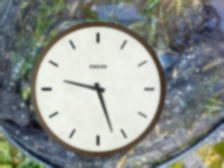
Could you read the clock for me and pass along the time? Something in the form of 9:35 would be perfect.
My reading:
9:27
